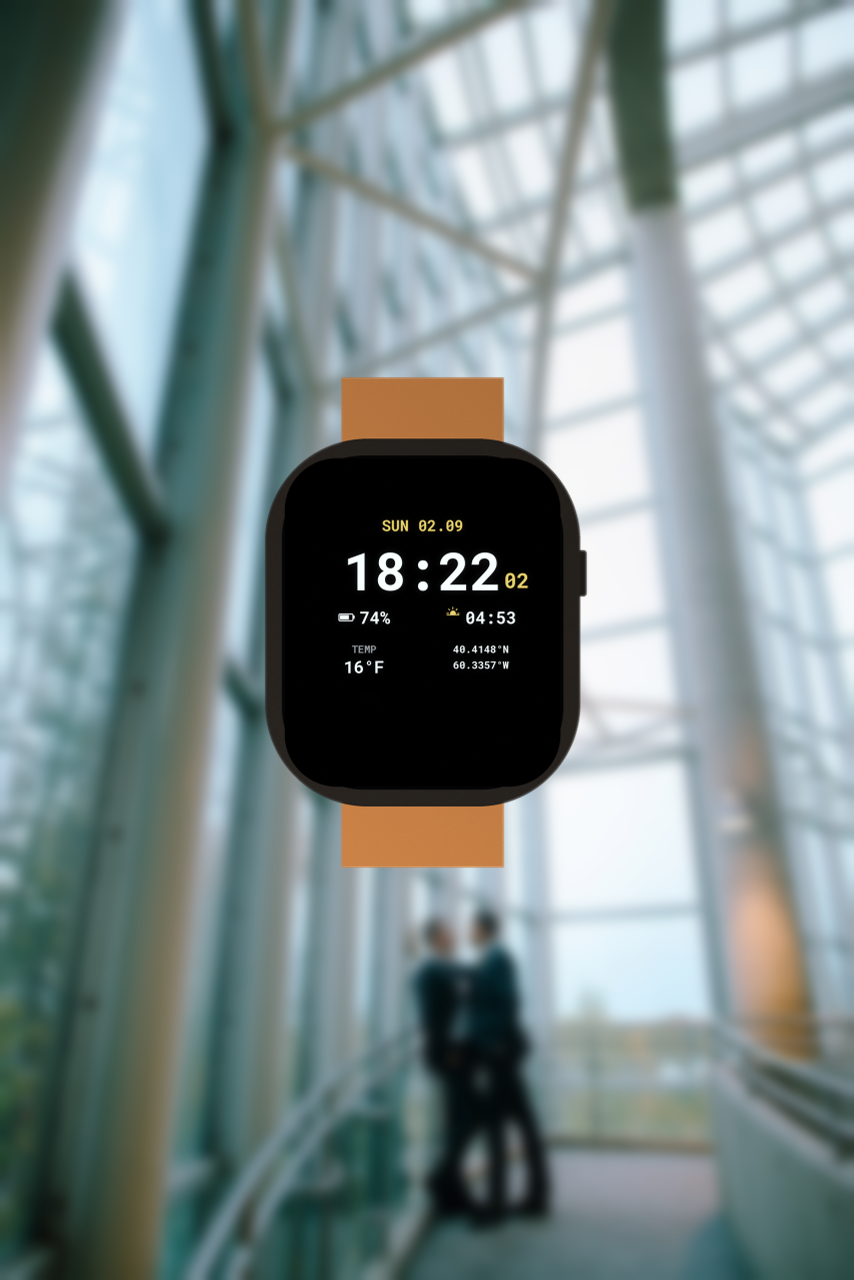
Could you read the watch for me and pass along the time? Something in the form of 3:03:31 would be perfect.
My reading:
18:22:02
